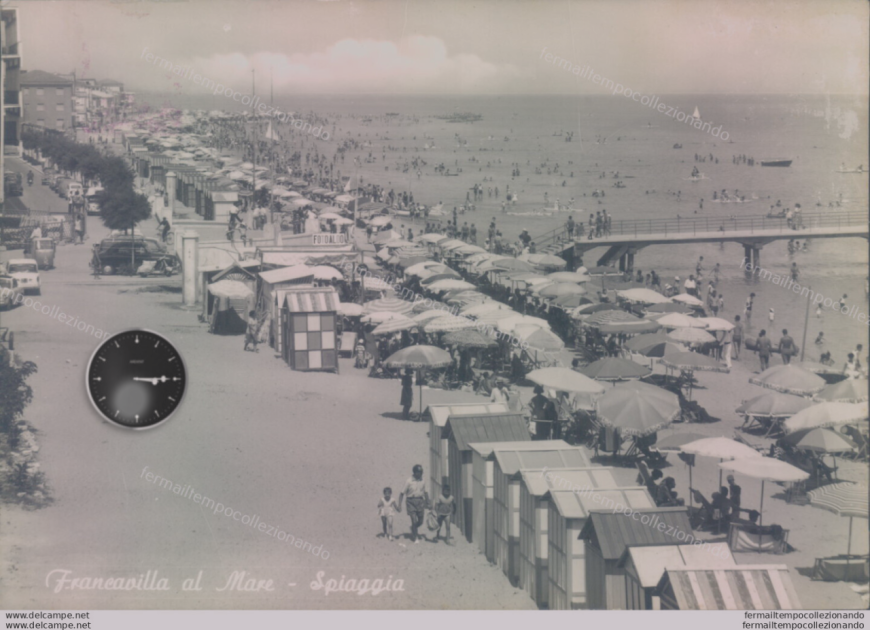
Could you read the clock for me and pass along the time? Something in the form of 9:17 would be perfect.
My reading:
3:15
